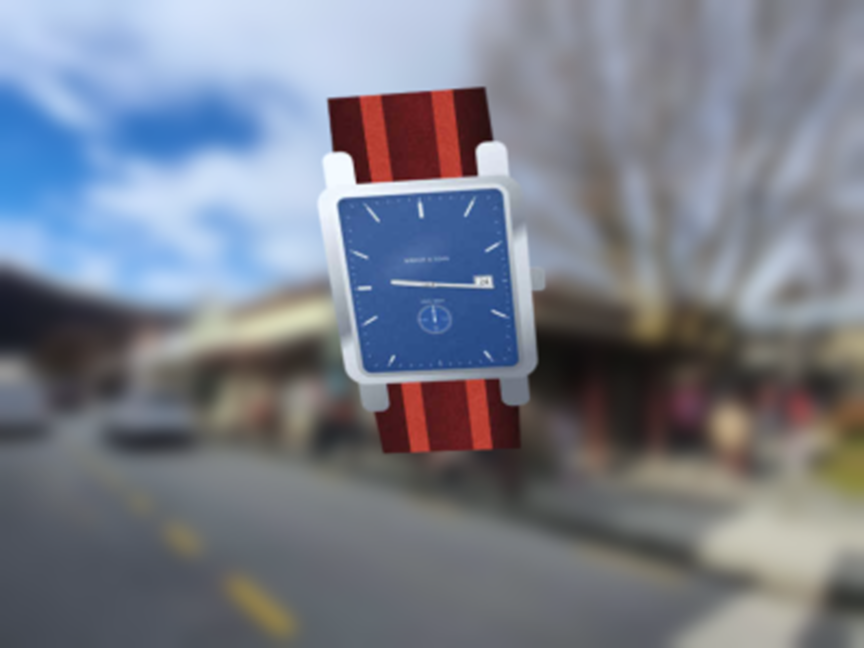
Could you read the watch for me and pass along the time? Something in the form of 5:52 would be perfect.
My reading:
9:16
